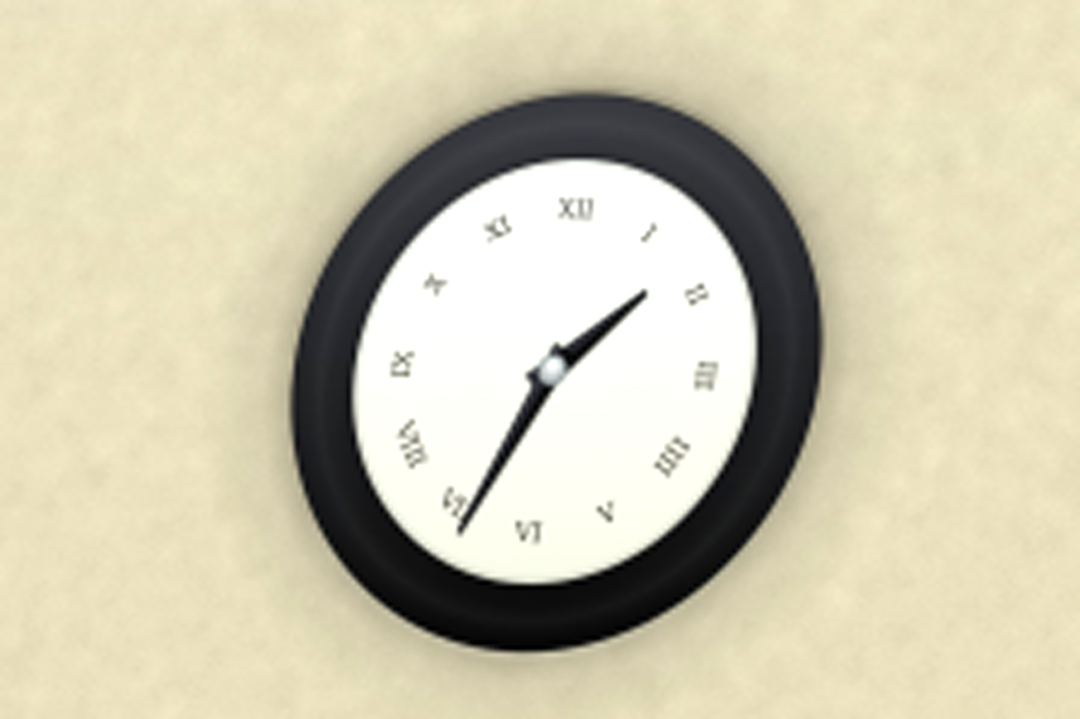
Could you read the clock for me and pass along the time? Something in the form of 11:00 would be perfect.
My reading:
1:34
